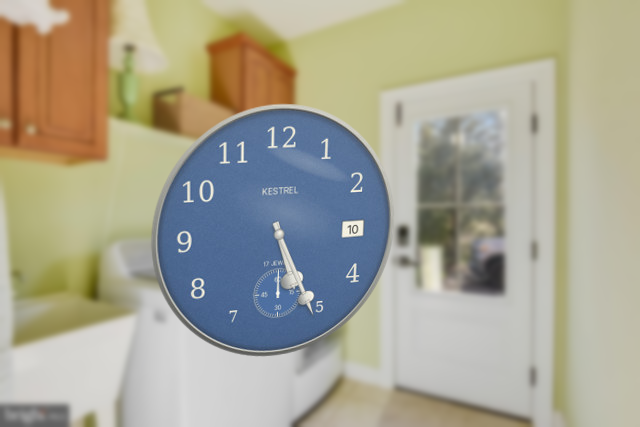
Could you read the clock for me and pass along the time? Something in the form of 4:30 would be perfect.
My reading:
5:26
